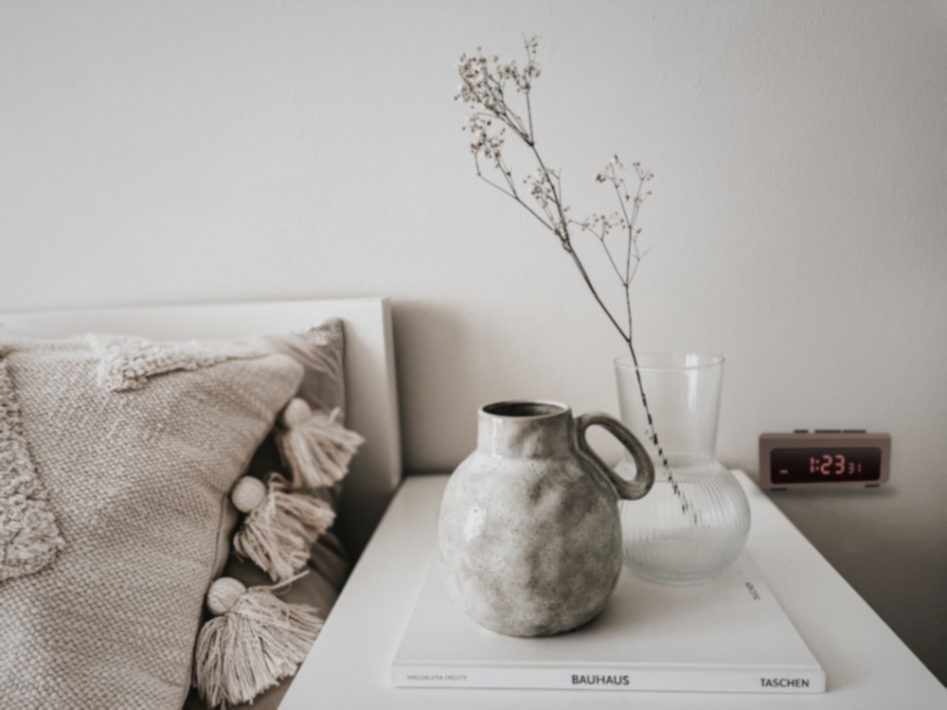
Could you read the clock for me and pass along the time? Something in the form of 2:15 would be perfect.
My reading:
1:23
